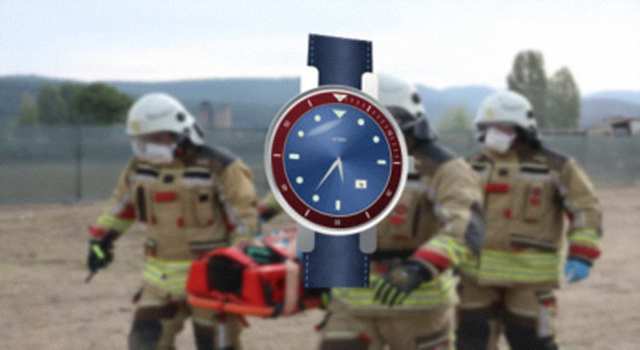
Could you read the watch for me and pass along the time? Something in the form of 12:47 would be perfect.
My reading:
5:36
